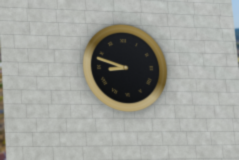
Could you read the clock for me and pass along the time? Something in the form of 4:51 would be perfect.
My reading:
8:48
